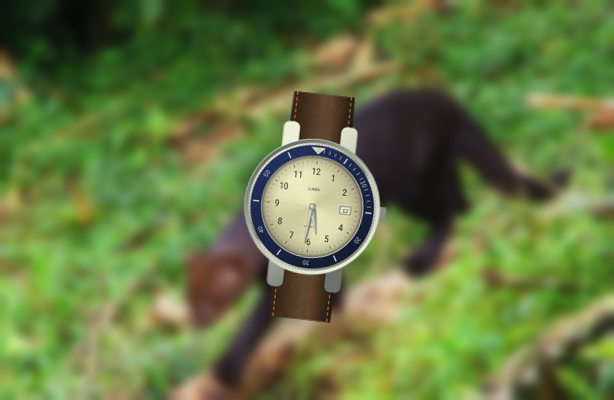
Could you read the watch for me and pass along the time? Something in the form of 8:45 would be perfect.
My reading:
5:31
